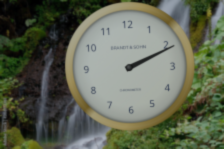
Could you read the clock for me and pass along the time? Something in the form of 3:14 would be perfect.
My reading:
2:11
